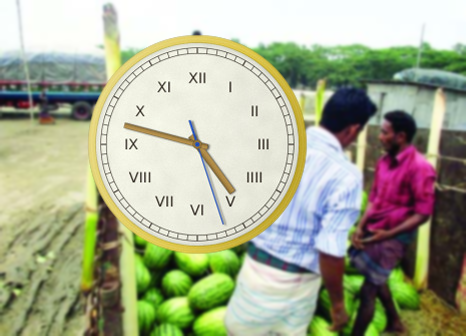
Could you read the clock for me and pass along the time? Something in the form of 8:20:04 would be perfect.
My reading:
4:47:27
